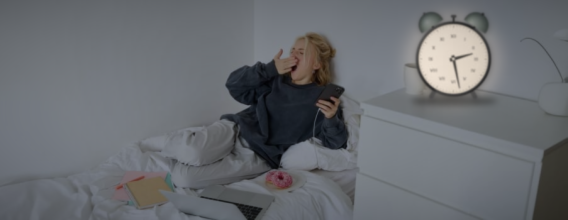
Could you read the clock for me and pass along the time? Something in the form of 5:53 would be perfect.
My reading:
2:28
